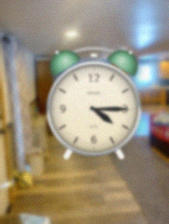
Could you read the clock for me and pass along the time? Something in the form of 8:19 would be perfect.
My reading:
4:15
